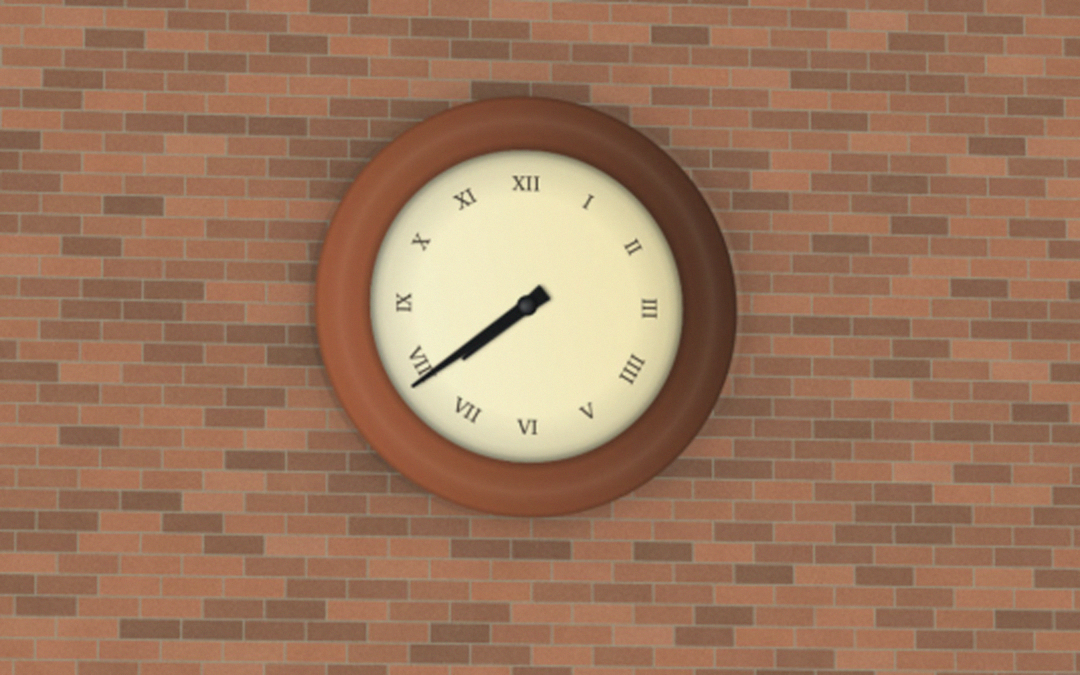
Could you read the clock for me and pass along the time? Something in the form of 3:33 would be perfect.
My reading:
7:39
